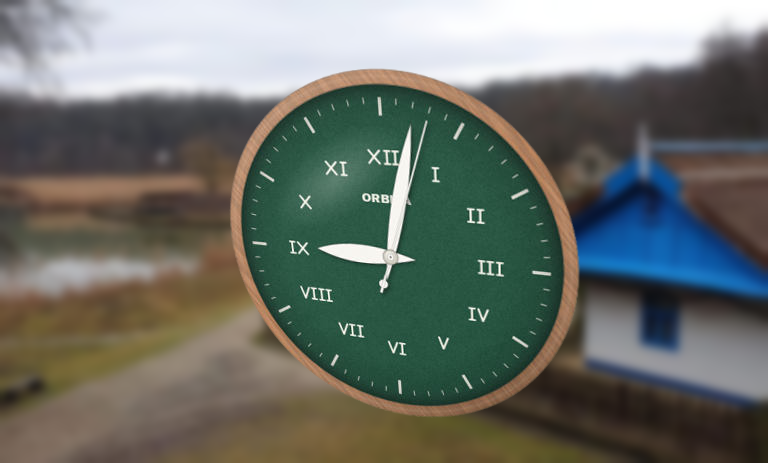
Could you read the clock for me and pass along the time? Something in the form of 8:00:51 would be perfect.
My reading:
9:02:03
